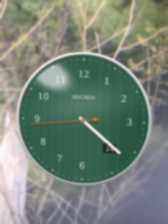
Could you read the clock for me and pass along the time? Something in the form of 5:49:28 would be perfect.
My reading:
4:21:44
